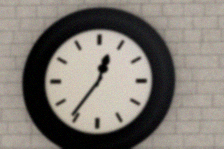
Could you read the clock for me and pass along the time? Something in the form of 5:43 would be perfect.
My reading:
12:36
